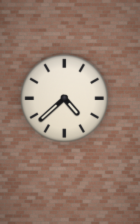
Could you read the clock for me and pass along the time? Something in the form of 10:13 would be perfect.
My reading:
4:38
